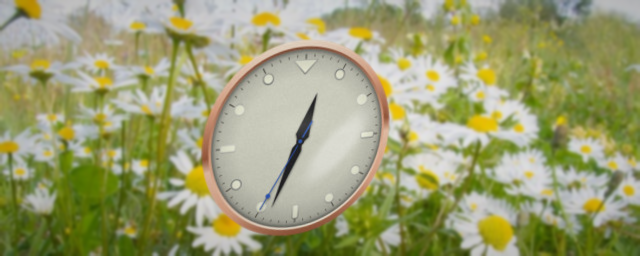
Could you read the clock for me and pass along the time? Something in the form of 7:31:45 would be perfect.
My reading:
12:33:35
